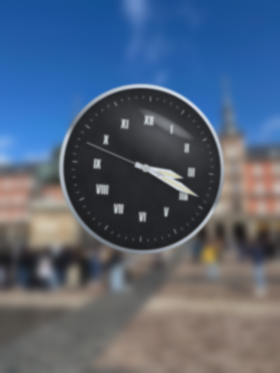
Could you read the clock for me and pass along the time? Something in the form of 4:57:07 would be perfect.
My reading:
3:18:48
